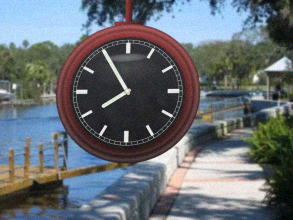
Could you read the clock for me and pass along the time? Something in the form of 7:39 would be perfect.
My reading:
7:55
